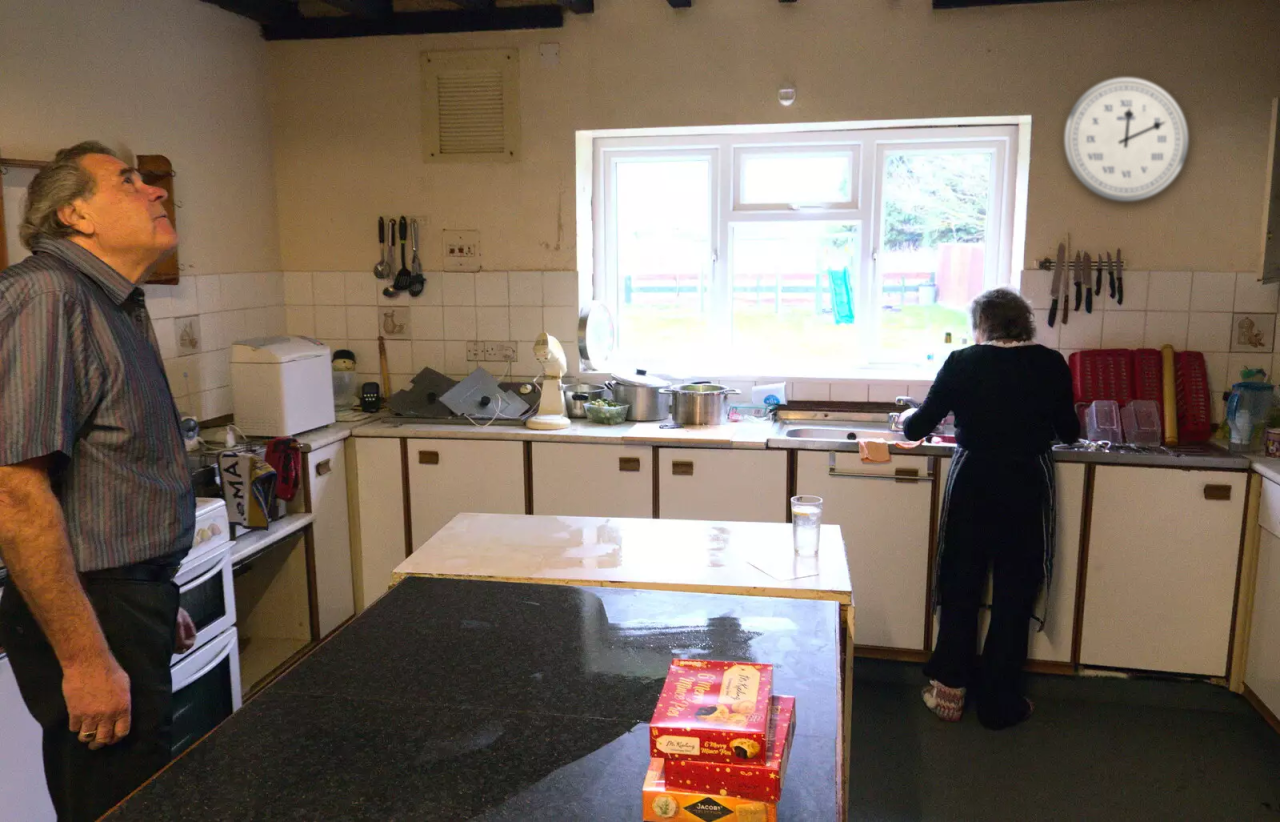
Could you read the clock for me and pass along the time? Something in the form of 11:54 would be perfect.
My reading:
12:11
